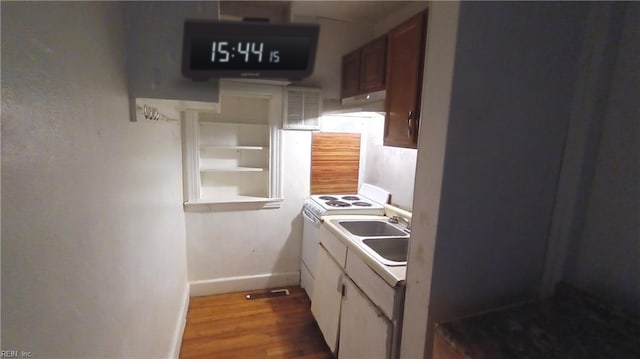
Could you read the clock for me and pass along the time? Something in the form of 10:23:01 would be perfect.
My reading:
15:44:15
